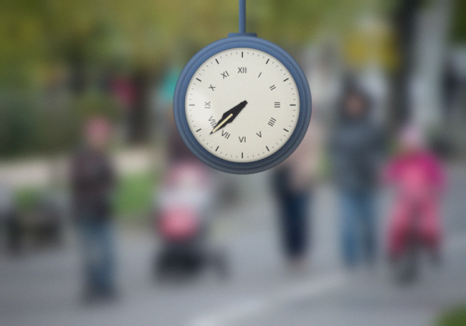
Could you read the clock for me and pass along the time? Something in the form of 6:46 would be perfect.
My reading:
7:38
